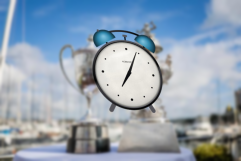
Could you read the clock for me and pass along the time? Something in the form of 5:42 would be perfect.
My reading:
7:04
